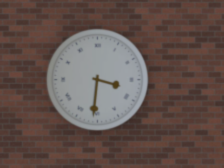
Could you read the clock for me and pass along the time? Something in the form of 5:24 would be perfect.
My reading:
3:31
